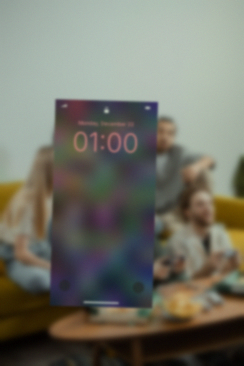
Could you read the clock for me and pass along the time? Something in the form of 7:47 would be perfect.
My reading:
1:00
